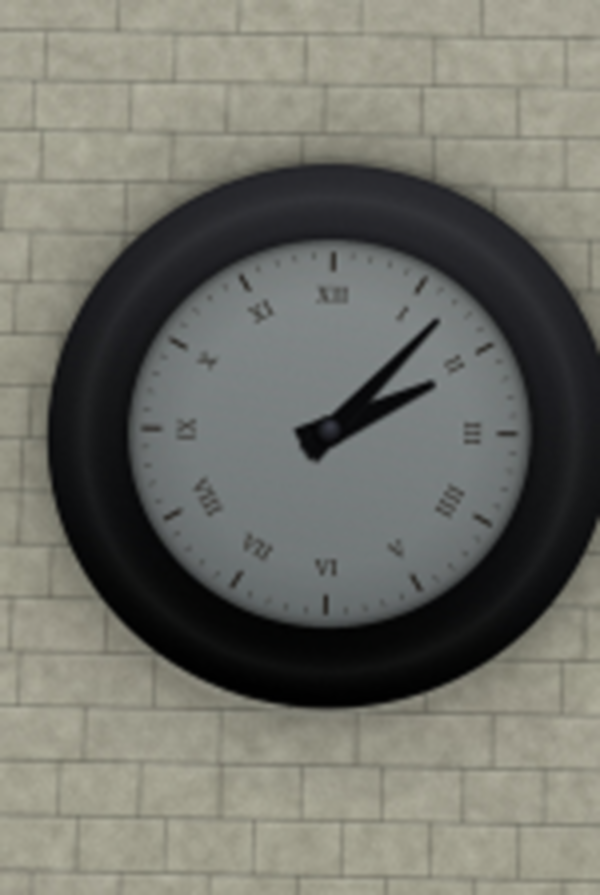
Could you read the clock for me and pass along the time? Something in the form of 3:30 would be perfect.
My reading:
2:07
